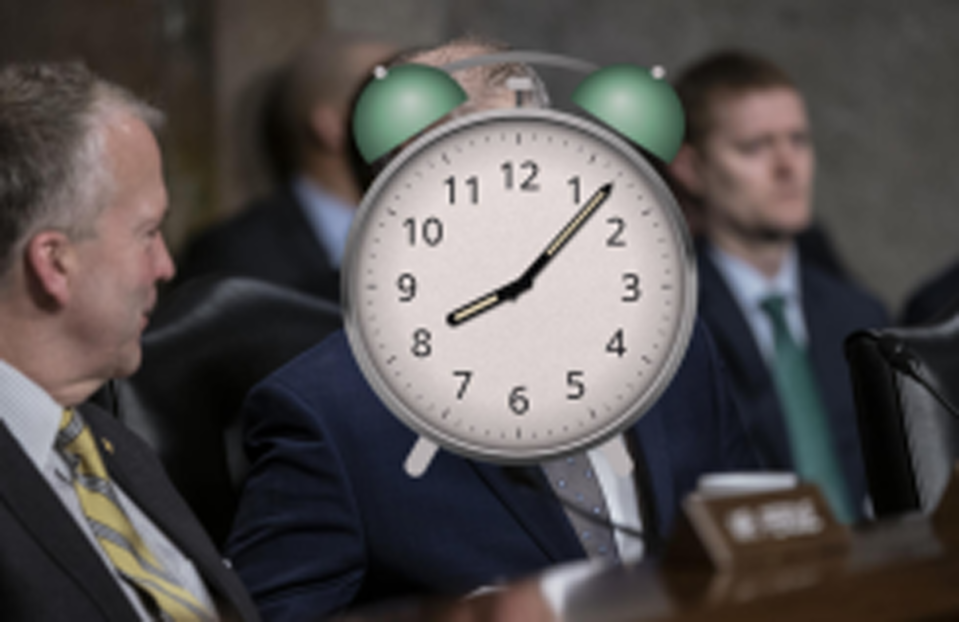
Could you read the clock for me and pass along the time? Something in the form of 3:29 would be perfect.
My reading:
8:07
